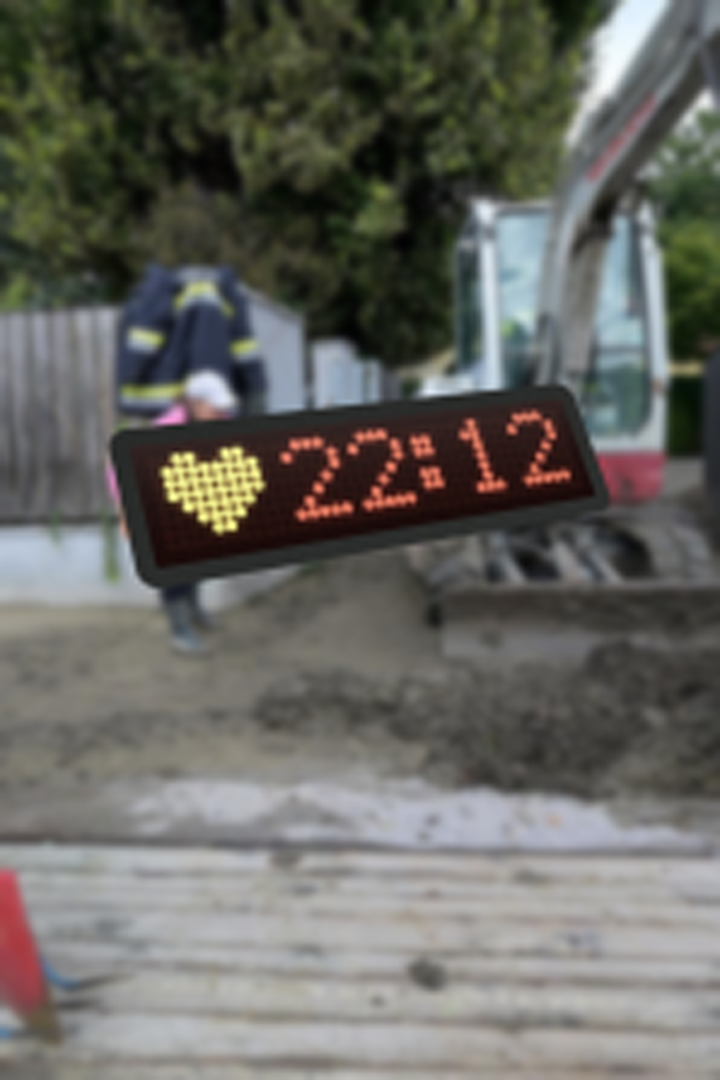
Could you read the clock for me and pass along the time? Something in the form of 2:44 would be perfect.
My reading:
22:12
